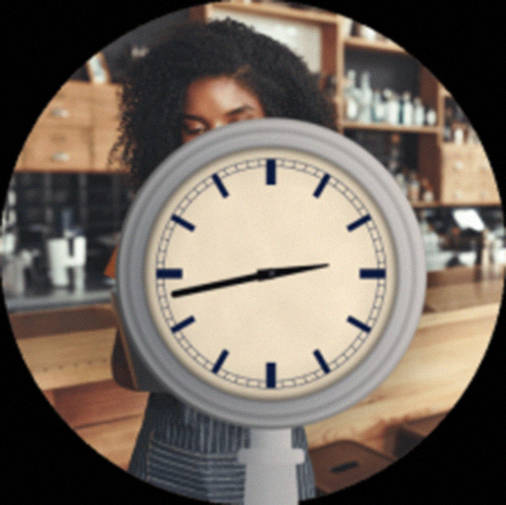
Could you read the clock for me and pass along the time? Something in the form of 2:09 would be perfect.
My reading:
2:43
